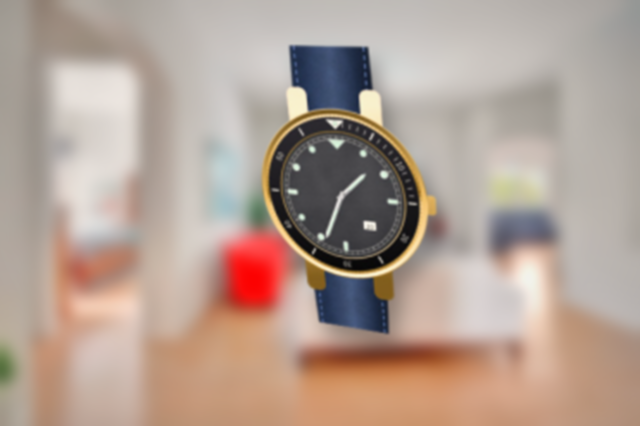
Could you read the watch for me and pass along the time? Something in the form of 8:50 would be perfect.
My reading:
1:34
